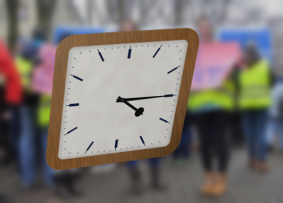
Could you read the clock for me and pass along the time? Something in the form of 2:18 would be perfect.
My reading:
4:15
